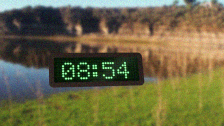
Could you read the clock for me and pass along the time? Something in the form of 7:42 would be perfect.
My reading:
8:54
